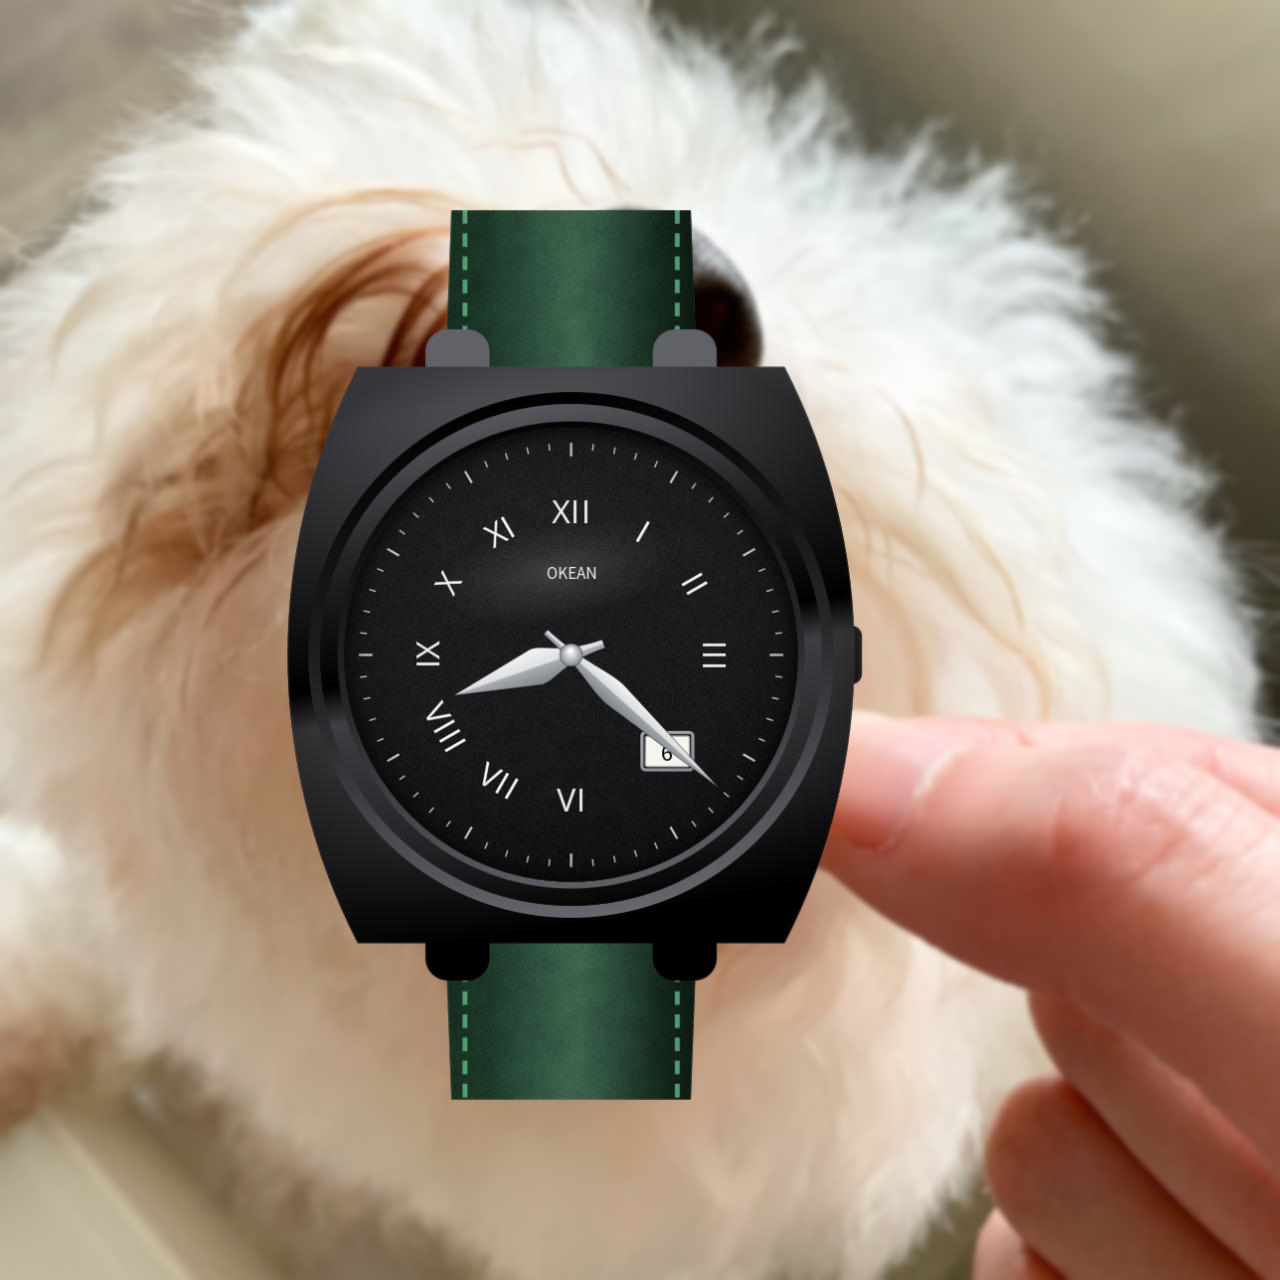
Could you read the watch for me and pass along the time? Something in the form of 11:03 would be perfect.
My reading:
8:22
